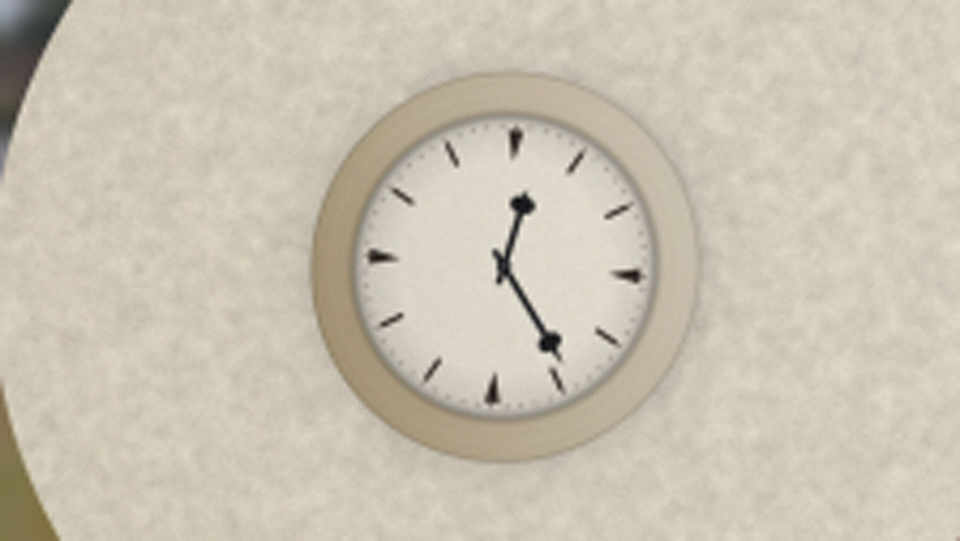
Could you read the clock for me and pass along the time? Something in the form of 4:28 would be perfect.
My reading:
12:24
